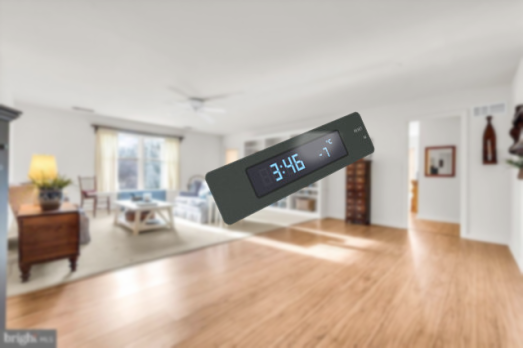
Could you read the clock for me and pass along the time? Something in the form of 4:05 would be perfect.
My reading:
3:46
